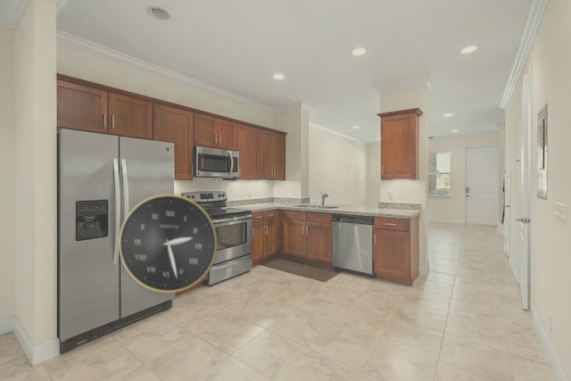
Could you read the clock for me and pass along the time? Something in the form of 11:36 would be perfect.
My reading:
2:27
